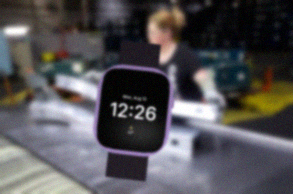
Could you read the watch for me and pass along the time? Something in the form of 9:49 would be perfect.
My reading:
12:26
